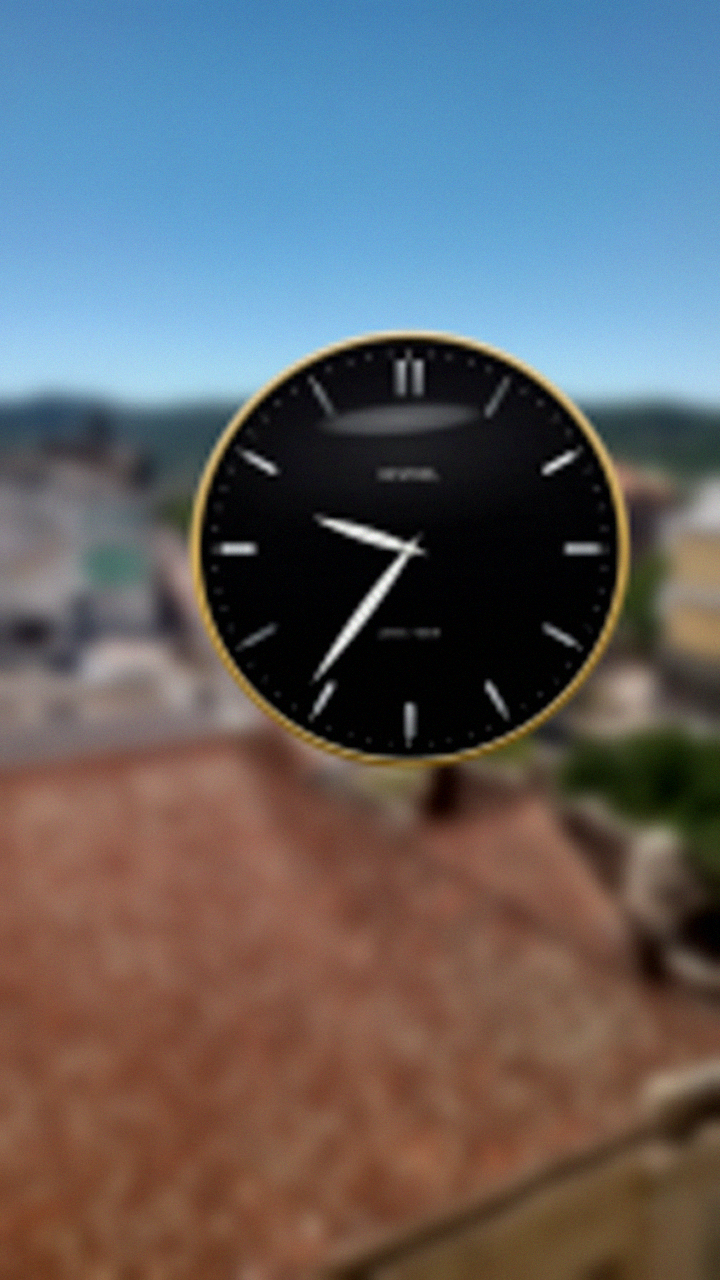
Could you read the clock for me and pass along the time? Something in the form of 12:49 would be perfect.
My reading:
9:36
